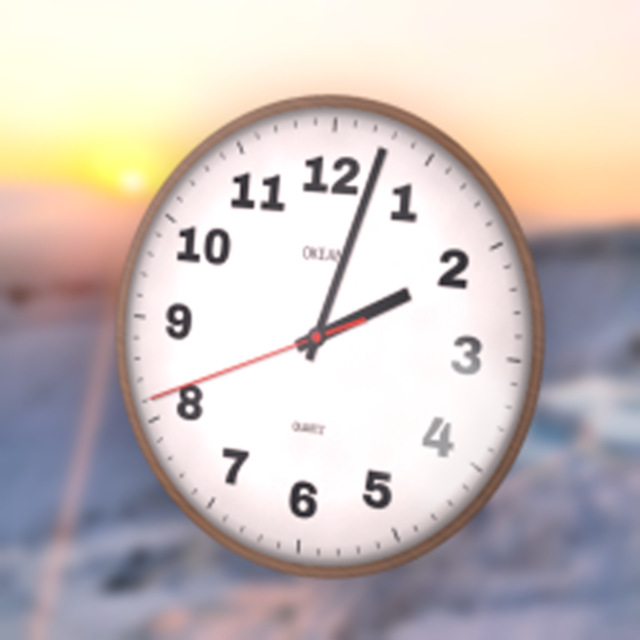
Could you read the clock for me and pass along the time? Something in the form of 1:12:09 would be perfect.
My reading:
2:02:41
